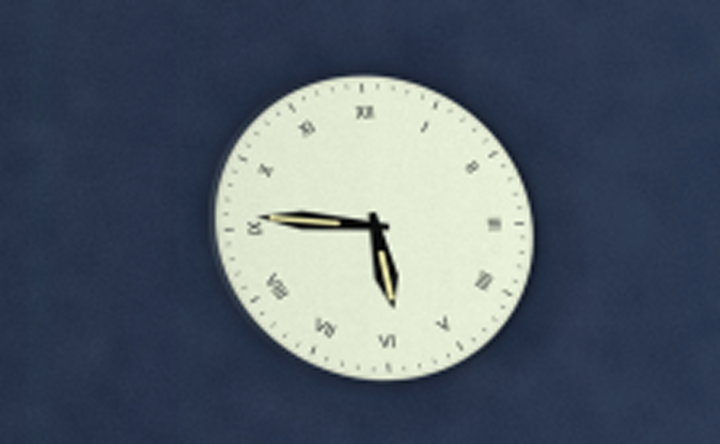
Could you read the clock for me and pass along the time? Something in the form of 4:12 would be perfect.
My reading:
5:46
